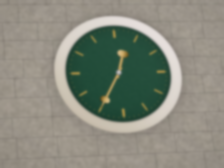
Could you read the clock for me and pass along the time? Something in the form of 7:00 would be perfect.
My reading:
12:35
